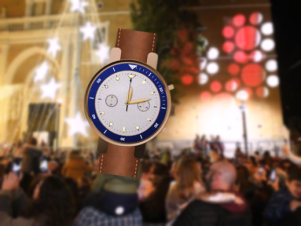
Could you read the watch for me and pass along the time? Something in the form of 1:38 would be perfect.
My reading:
12:12
